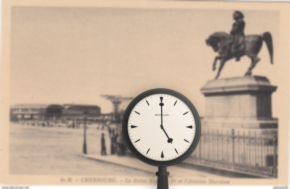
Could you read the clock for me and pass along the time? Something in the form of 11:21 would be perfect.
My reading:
5:00
